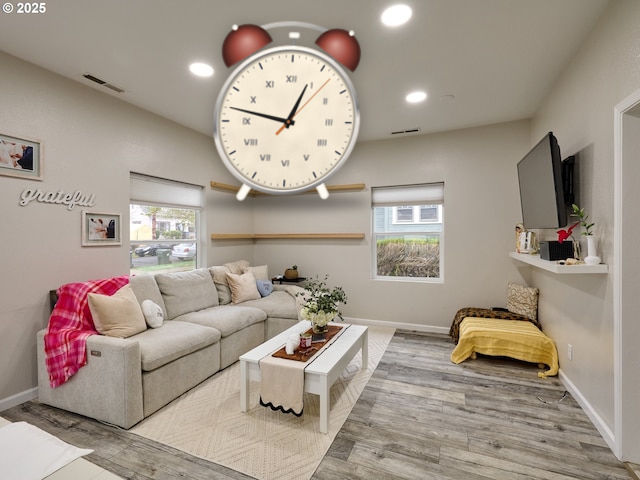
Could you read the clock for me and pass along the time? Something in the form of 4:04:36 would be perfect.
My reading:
12:47:07
